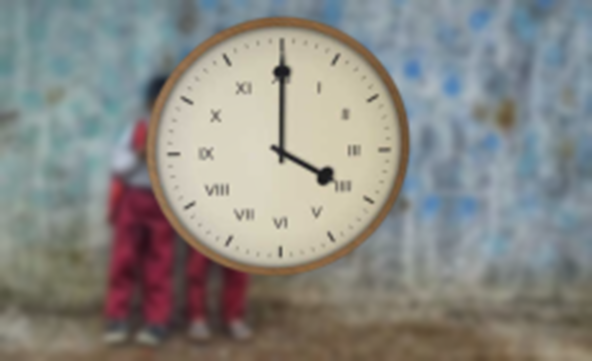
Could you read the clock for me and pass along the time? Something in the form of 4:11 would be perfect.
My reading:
4:00
